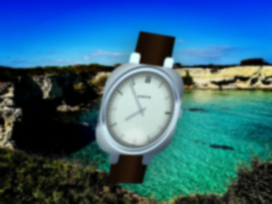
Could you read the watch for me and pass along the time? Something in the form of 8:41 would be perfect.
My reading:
7:54
